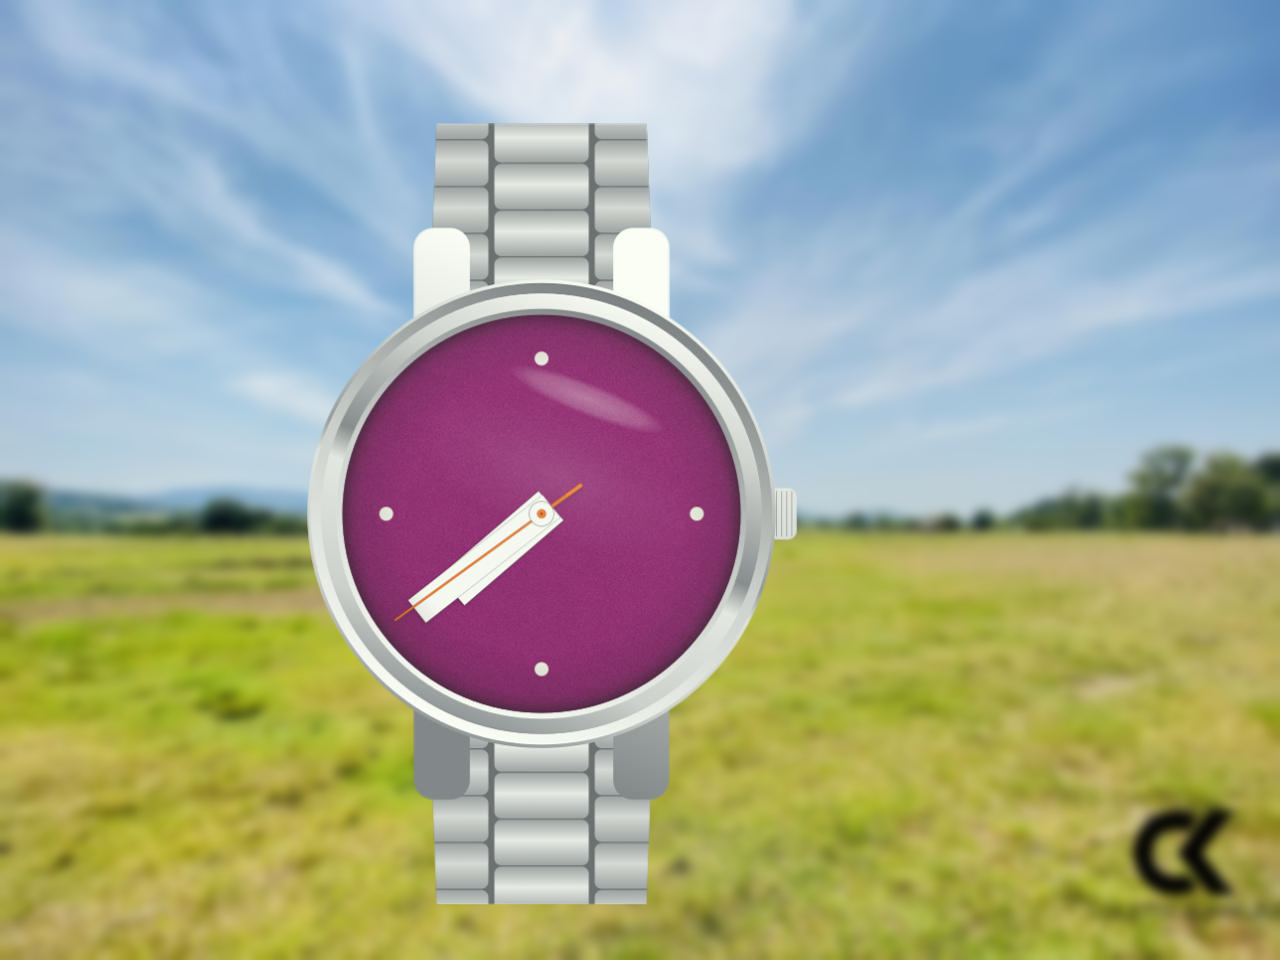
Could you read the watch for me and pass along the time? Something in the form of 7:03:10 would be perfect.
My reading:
7:38:39
